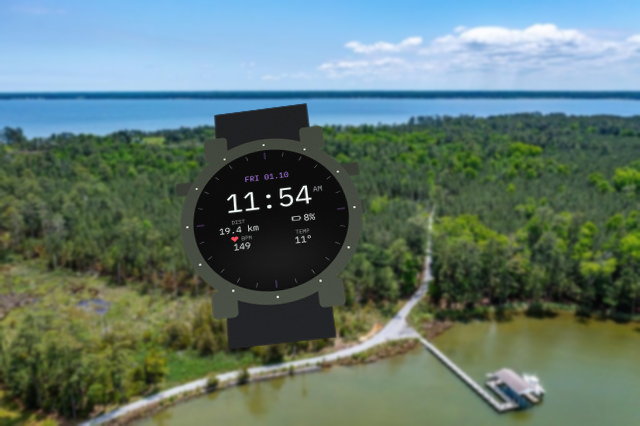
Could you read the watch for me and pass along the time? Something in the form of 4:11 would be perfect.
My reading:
11:54
